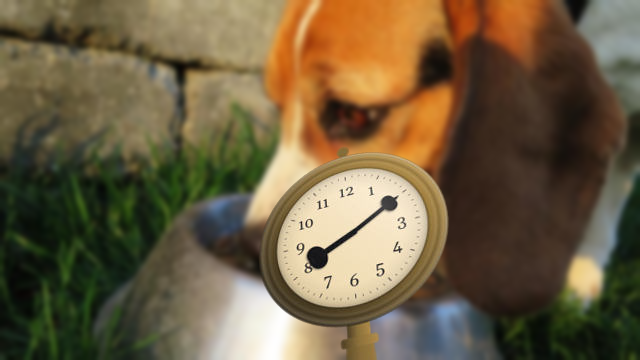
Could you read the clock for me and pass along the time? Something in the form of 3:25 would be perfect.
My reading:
8:10
